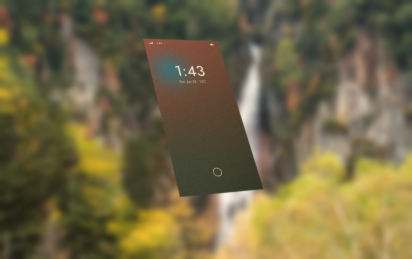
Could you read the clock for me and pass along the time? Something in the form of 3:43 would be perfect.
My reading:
1:43
